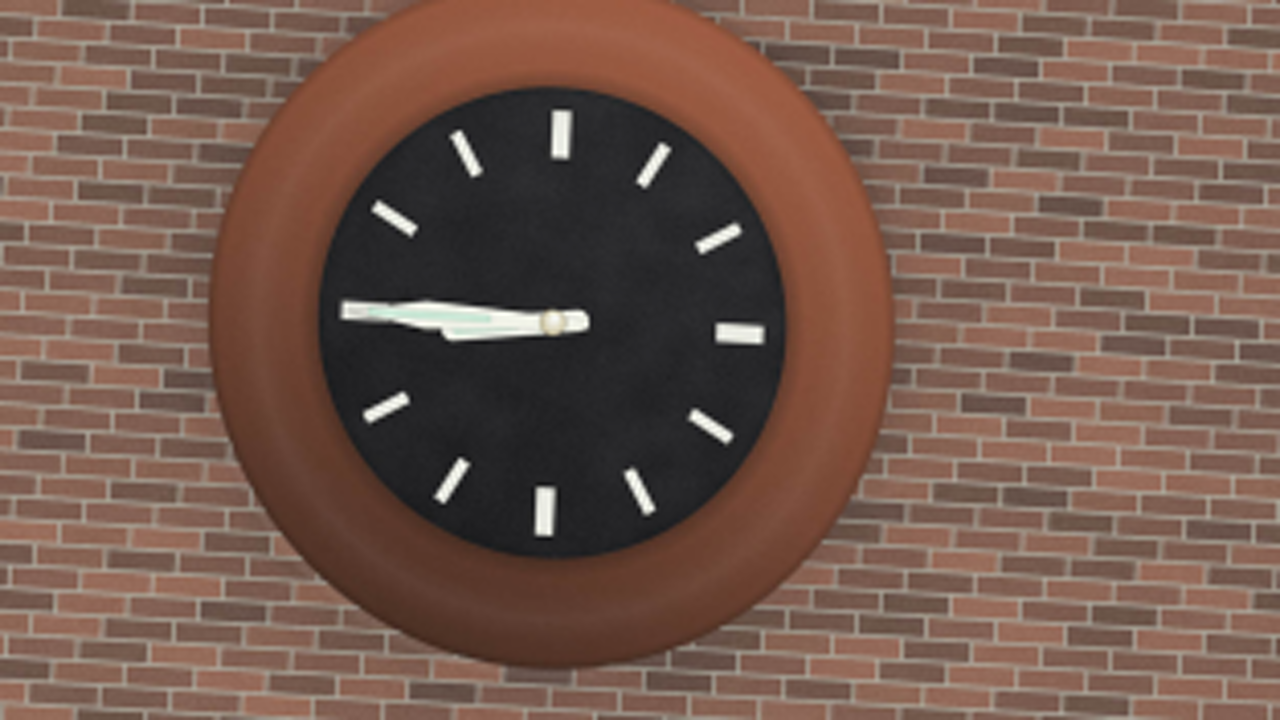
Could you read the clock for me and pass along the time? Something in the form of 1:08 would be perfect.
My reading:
8:45
